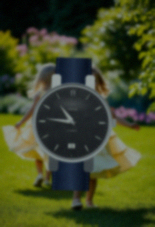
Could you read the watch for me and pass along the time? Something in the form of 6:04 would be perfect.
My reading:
10:46
